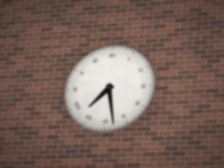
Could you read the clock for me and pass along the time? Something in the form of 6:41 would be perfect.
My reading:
7:28
